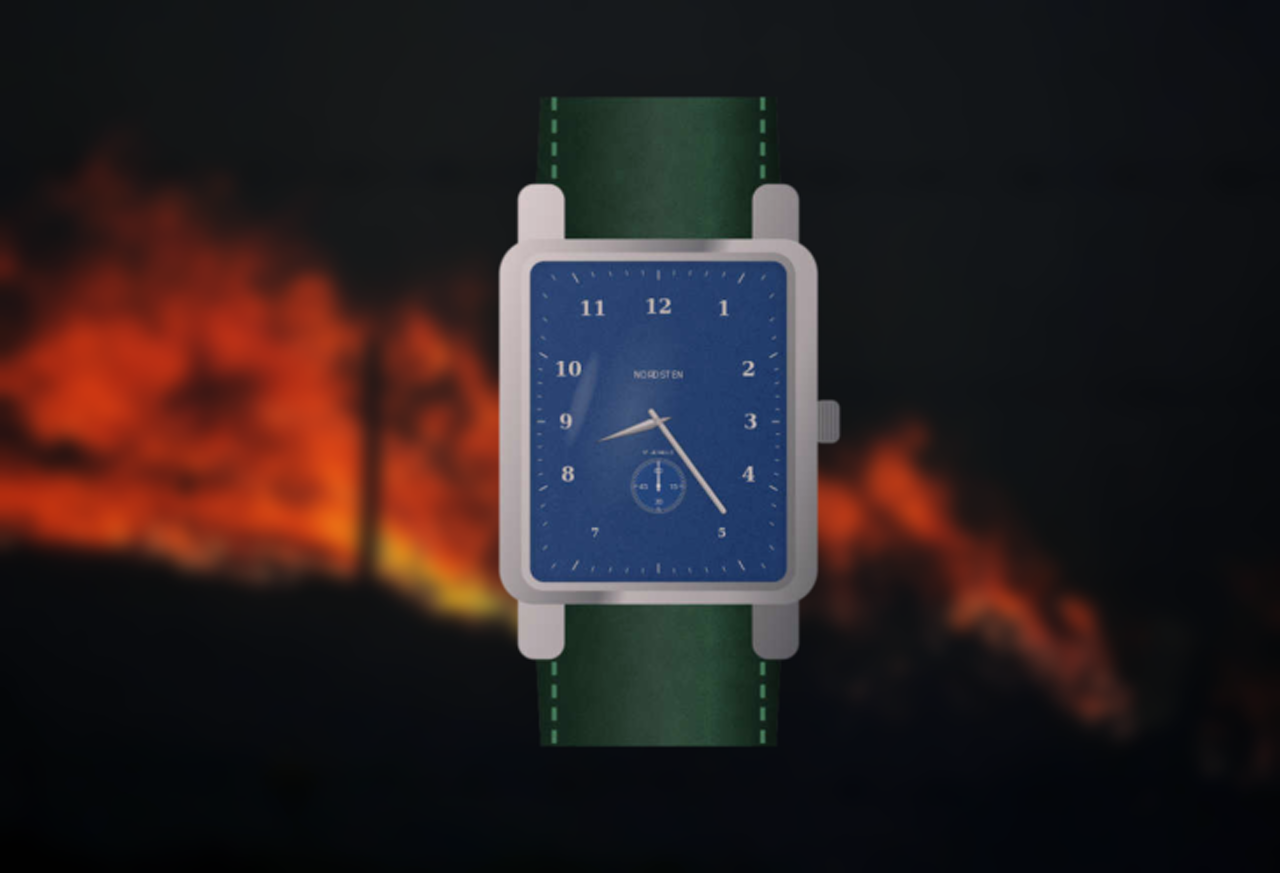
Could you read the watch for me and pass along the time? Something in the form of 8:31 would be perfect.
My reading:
8:24
